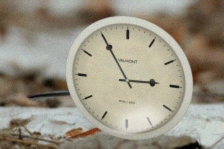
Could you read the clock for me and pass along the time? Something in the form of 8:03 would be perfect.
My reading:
2:55
